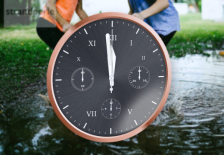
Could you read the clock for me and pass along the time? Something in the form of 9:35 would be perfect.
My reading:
11:59
